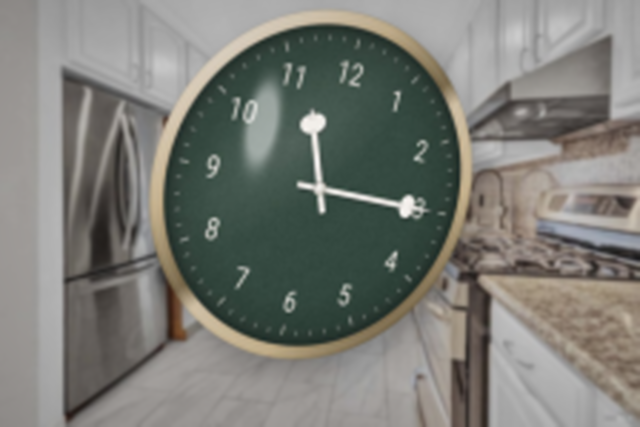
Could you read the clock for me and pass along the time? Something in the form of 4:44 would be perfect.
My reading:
11:15
